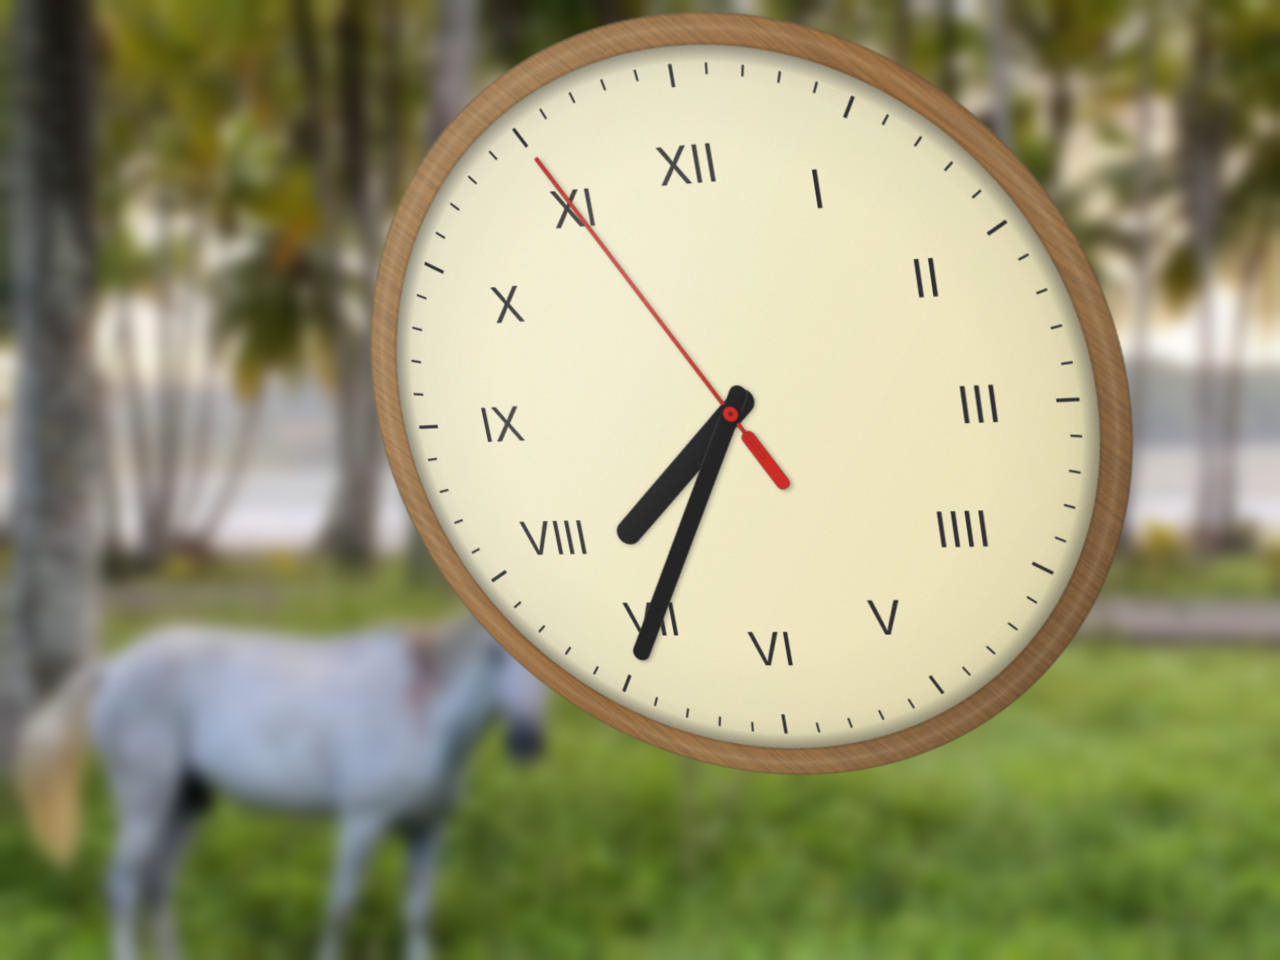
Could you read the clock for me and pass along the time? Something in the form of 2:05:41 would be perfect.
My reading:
7:34:55
